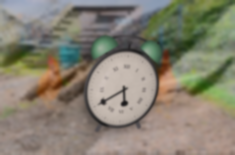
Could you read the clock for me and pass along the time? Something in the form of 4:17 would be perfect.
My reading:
5:40
